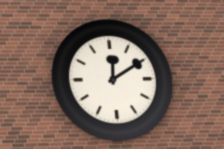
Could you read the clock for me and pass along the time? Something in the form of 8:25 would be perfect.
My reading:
12:10
